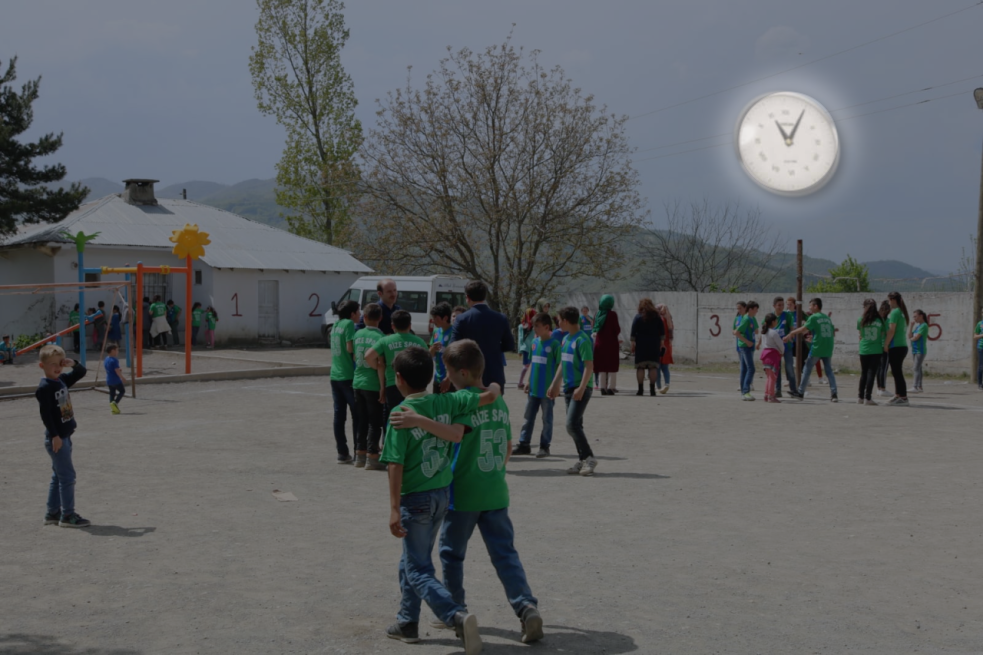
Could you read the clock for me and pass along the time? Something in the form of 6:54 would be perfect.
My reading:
11:05
